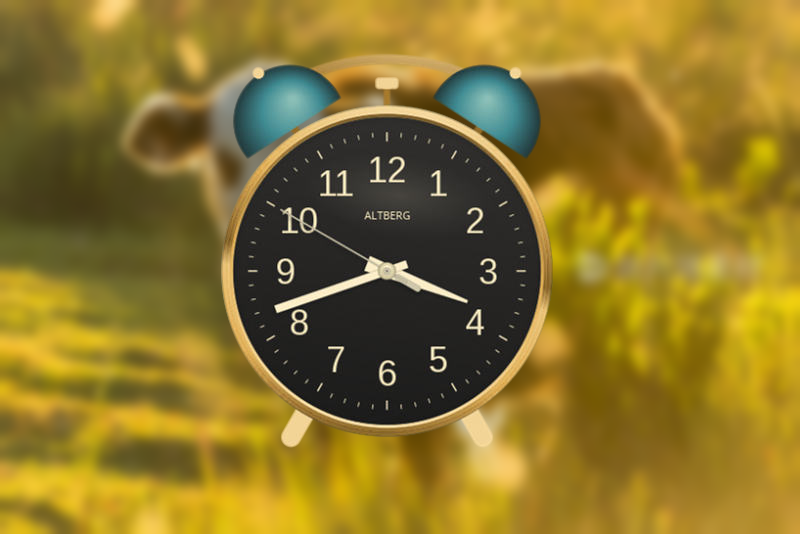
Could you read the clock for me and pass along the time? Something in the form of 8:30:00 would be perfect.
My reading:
3:41:50
